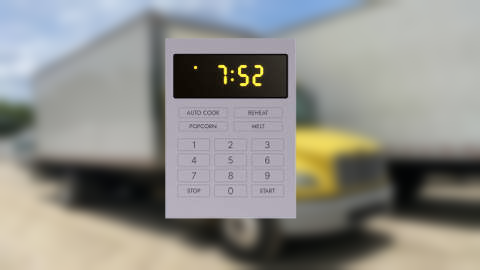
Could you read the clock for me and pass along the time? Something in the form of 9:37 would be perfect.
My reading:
7:52
